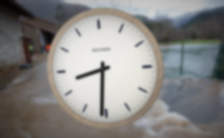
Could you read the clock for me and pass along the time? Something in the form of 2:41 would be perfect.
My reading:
8:31
